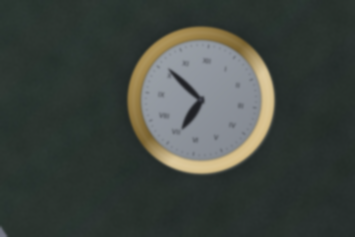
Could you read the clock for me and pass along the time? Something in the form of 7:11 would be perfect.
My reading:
6:51
